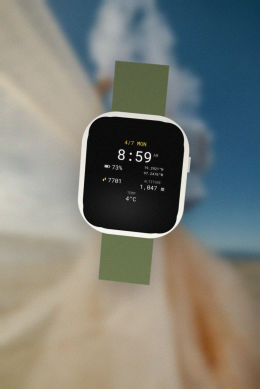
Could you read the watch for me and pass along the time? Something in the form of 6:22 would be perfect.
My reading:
8:59
